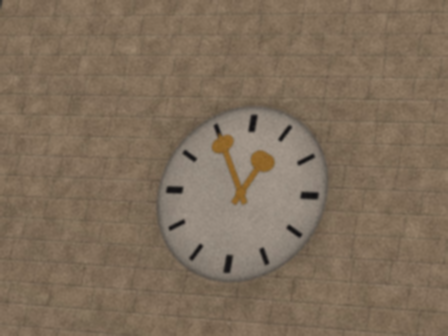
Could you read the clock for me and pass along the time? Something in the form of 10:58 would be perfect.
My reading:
12:55
